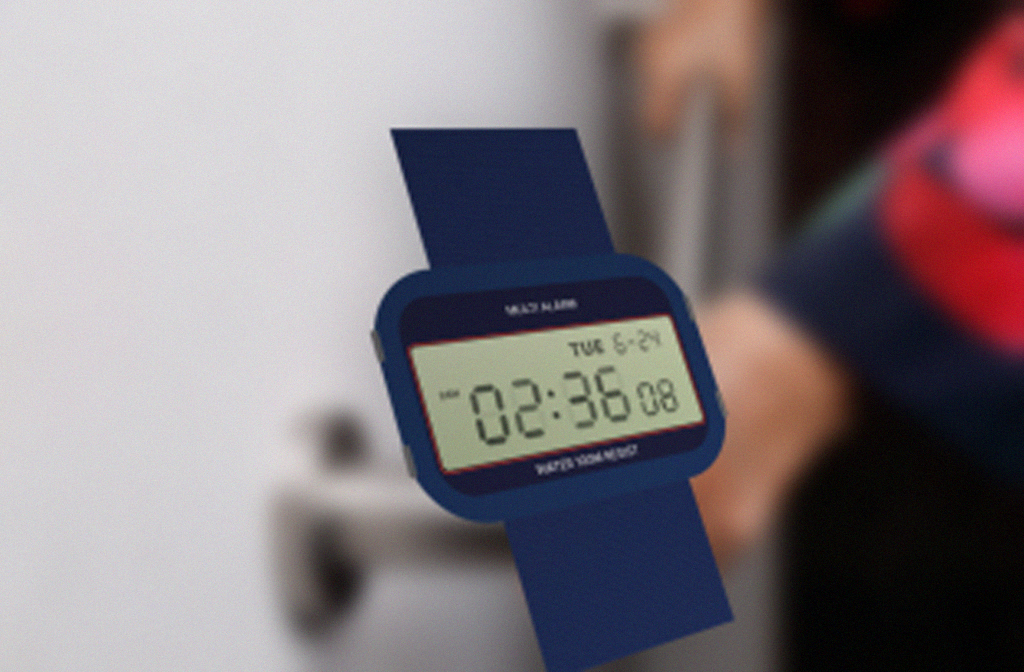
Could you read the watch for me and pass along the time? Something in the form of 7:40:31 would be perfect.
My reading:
2:36:08
